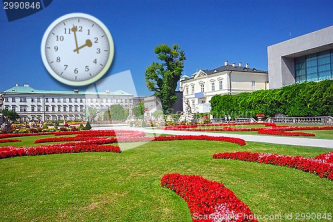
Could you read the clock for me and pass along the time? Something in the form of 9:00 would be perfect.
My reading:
1:58
